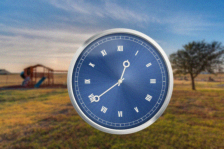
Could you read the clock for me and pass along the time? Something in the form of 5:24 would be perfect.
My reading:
12:39
